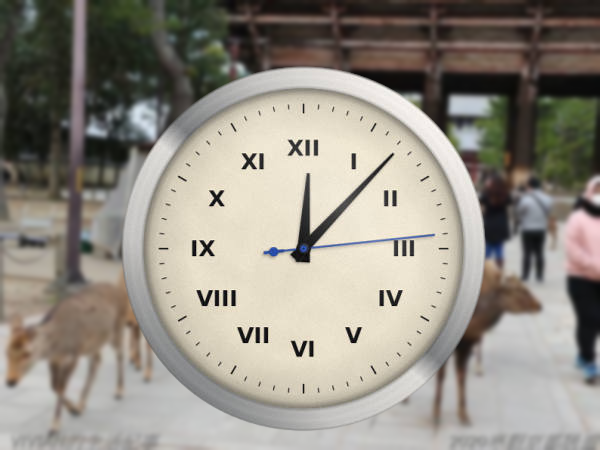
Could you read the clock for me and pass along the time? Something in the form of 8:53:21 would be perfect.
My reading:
12:07:14
